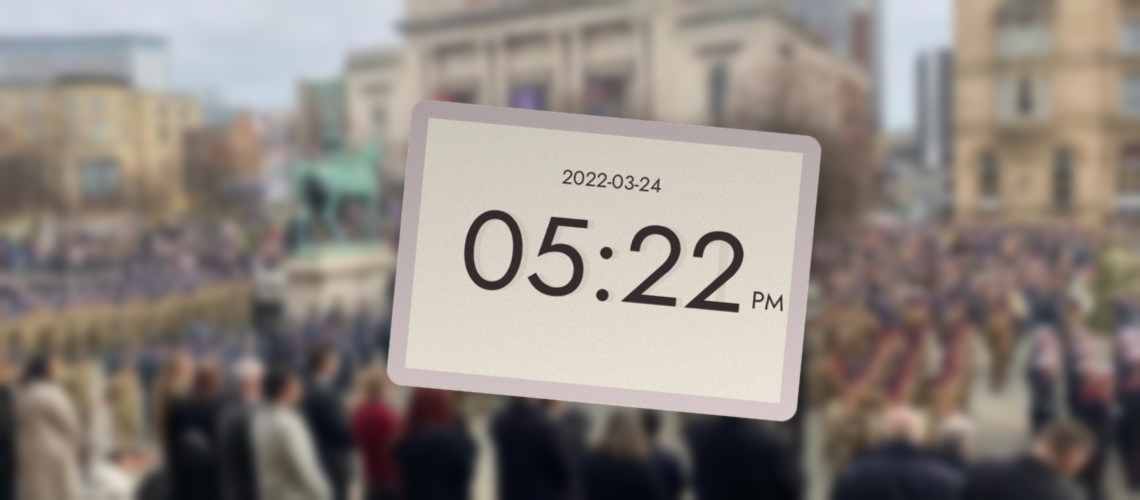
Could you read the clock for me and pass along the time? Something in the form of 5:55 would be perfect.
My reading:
5:22
